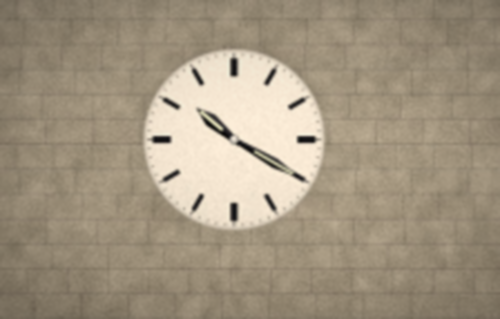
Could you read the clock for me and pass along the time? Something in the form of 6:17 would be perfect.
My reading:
10:20
